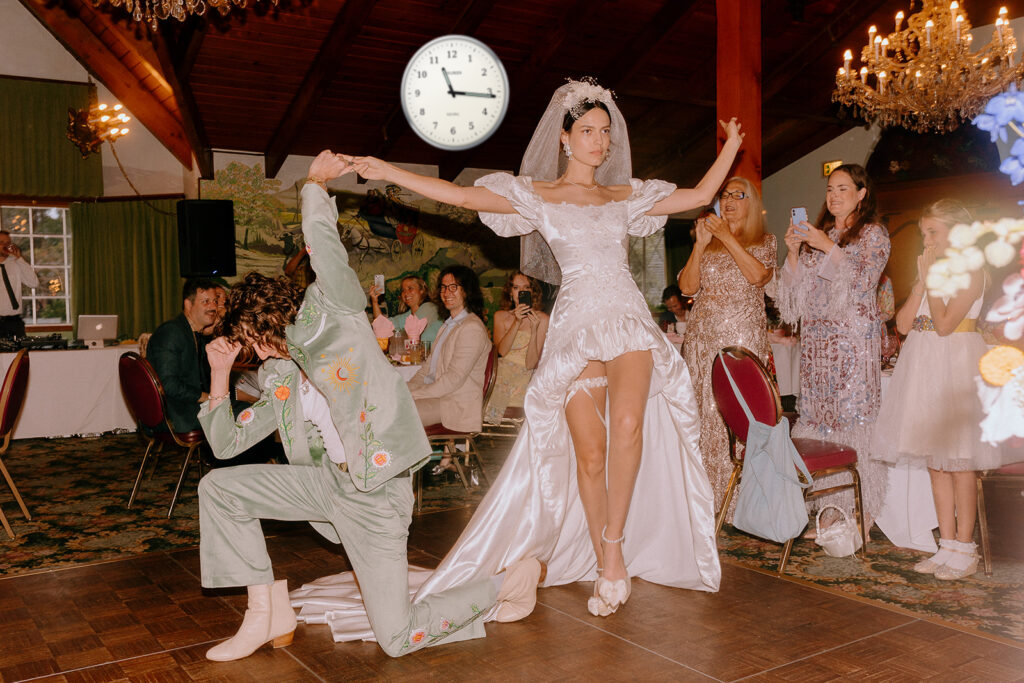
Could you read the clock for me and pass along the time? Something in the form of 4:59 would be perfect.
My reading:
11:16
